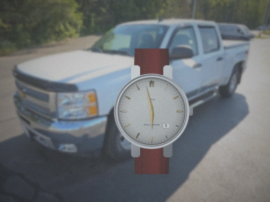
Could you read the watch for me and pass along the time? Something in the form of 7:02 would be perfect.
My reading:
5:58
